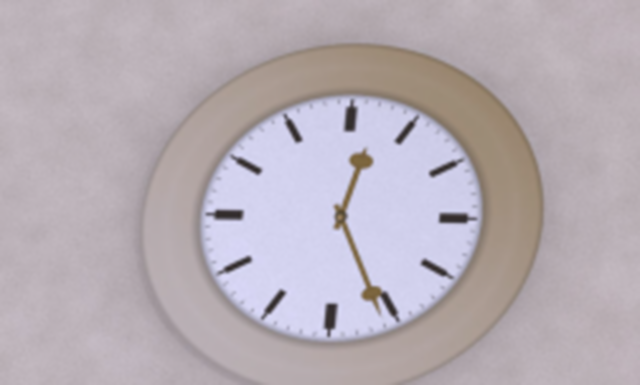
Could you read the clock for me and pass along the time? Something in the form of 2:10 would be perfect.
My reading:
12:26
